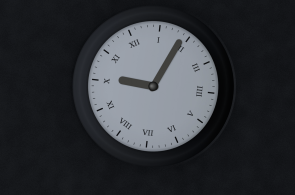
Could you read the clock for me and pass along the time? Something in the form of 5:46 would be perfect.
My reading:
10:09
